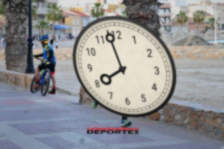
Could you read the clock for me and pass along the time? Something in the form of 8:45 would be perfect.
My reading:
7:58
